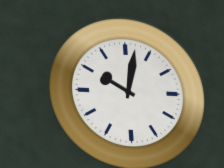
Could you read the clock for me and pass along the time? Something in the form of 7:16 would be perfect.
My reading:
10:02
